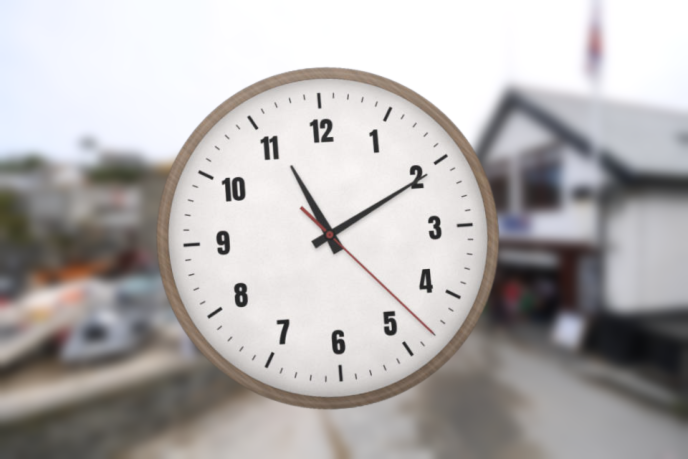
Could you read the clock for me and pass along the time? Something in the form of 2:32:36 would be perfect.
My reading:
11:10:23
